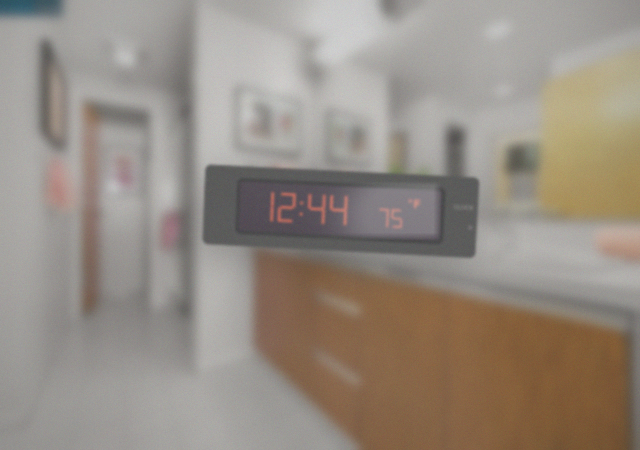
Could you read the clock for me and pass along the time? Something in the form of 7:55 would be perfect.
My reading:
12:44
